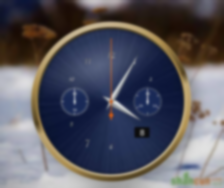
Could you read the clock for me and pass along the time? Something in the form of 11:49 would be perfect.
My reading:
4:05
